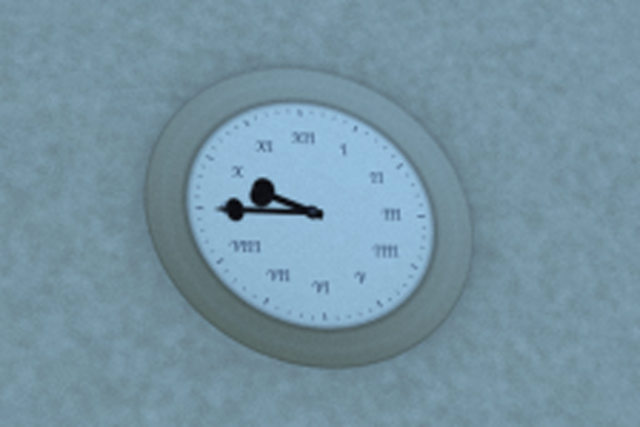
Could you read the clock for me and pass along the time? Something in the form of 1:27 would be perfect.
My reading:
9:45
